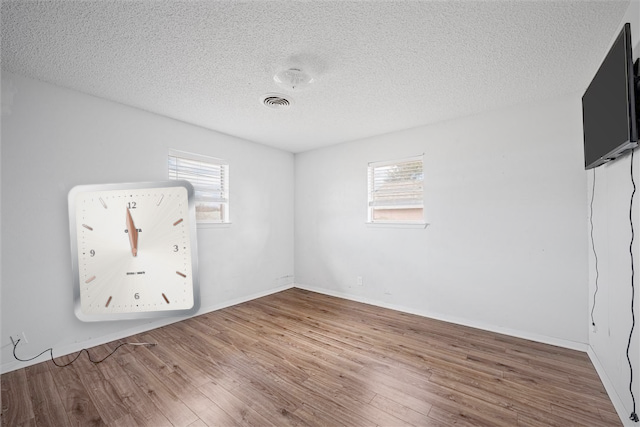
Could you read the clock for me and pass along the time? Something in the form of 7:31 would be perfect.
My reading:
11:59
